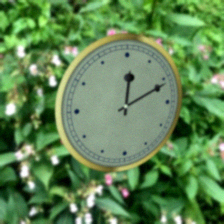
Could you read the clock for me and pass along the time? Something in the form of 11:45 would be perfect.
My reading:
12:11
